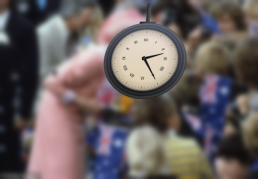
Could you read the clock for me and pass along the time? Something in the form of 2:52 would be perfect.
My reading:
2:25
